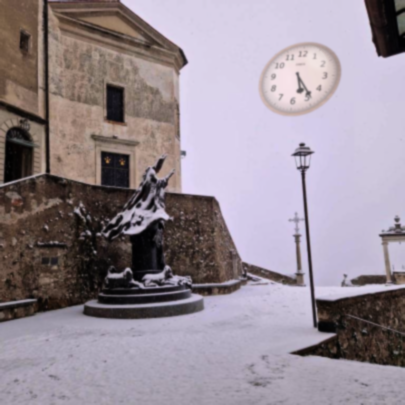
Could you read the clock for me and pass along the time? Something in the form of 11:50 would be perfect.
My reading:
5:24
